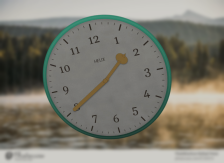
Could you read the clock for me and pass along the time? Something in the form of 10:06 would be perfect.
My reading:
1:40
